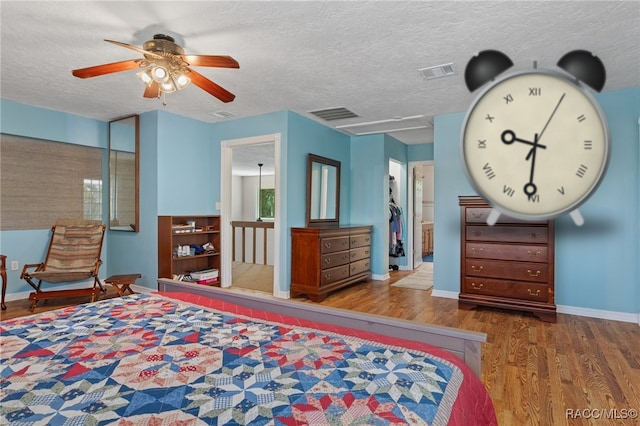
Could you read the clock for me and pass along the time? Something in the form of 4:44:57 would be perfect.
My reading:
9:31:05
